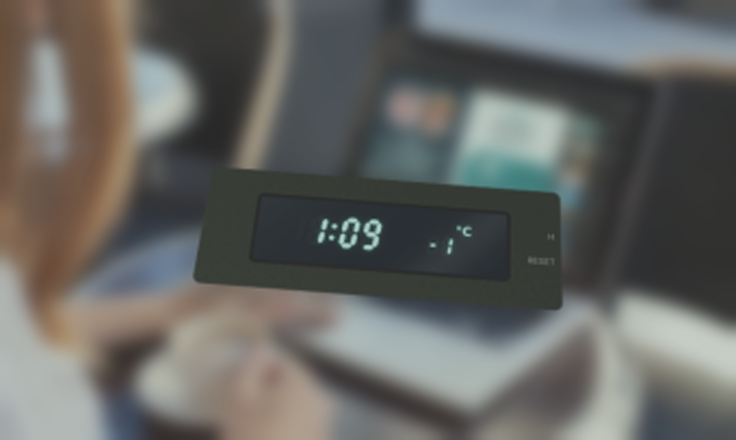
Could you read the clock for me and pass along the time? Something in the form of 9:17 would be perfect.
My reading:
1:09
